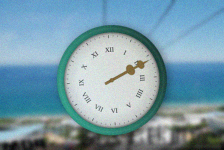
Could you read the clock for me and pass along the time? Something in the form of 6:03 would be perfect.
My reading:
2:11
